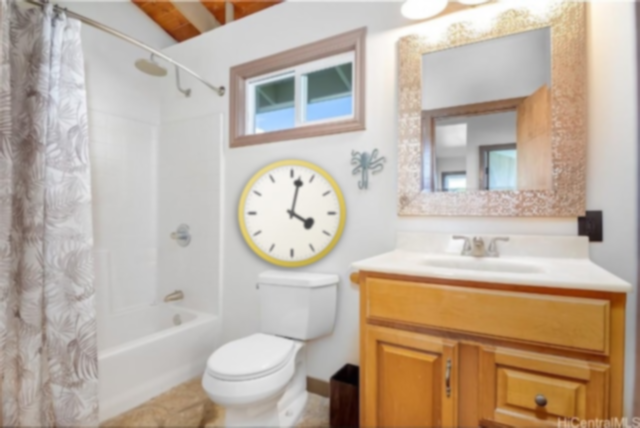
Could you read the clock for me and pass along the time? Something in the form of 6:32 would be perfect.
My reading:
4:02
